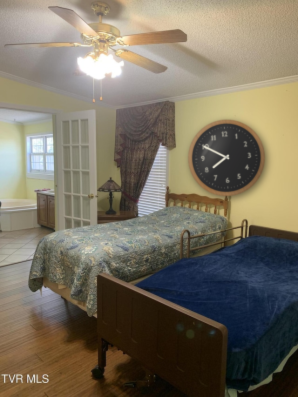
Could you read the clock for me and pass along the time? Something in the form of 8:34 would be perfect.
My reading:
7:50
